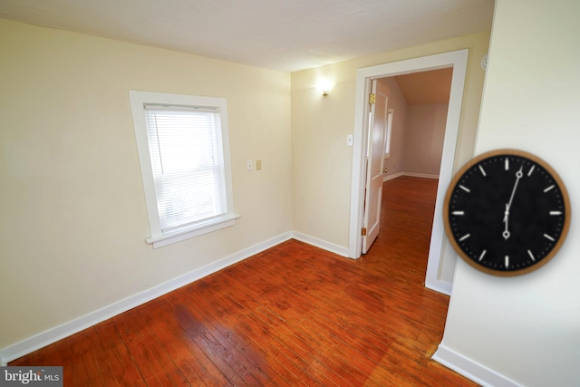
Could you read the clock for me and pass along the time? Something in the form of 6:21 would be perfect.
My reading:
6:03
